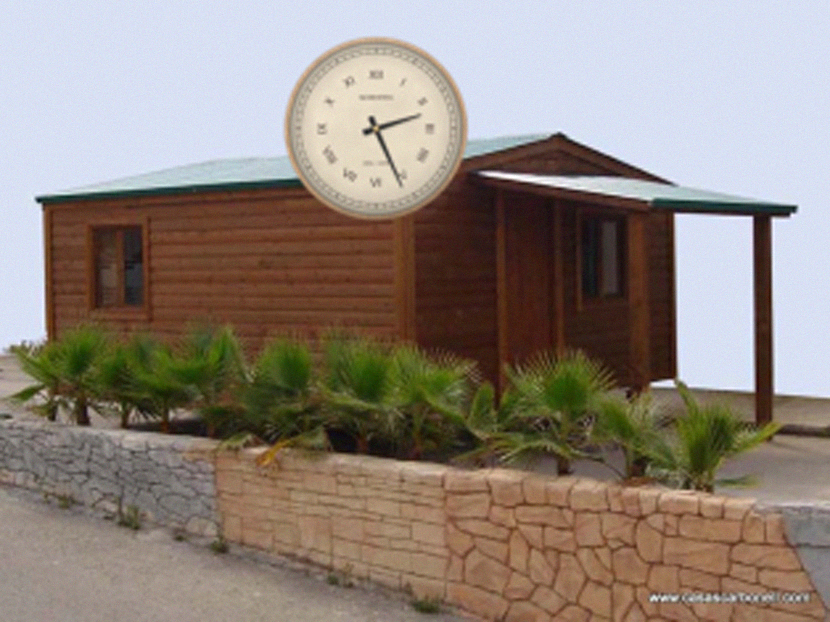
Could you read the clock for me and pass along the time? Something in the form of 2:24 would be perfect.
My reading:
2:26
